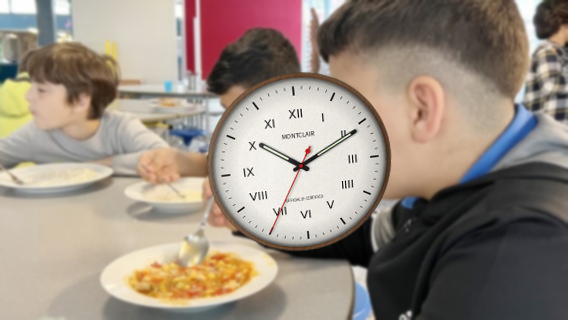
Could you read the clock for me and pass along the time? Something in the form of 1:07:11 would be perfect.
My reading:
10:10:35
